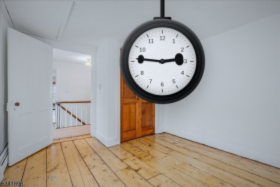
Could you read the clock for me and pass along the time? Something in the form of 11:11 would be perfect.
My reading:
2:46
